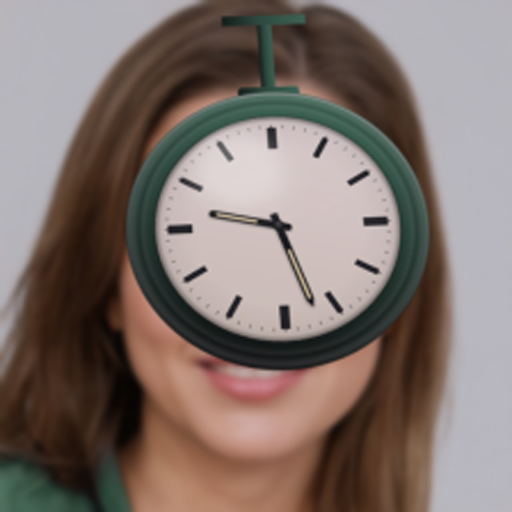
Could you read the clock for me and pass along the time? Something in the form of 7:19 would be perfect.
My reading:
9:27
